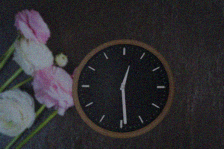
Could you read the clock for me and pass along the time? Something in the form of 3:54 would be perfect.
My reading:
12:29
